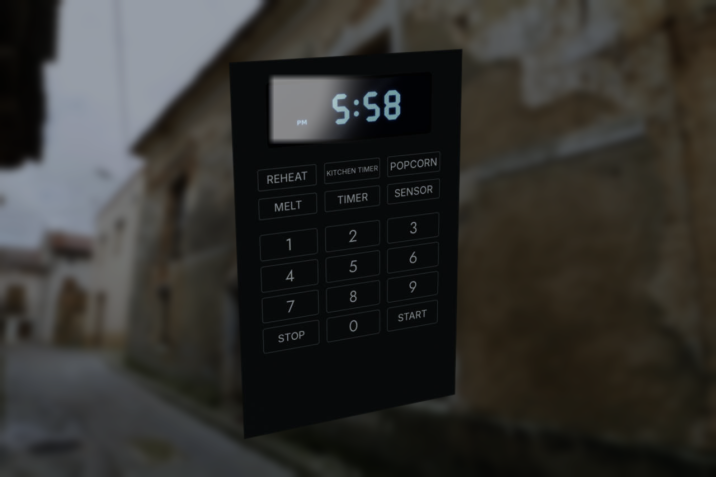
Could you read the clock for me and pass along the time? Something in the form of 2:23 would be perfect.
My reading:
5:58
